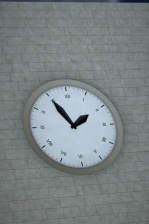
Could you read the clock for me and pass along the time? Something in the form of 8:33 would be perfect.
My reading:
1:55
